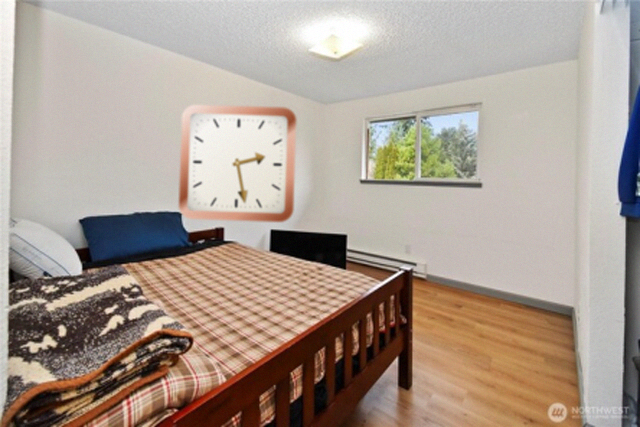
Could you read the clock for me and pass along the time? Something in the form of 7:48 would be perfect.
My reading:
2:28
